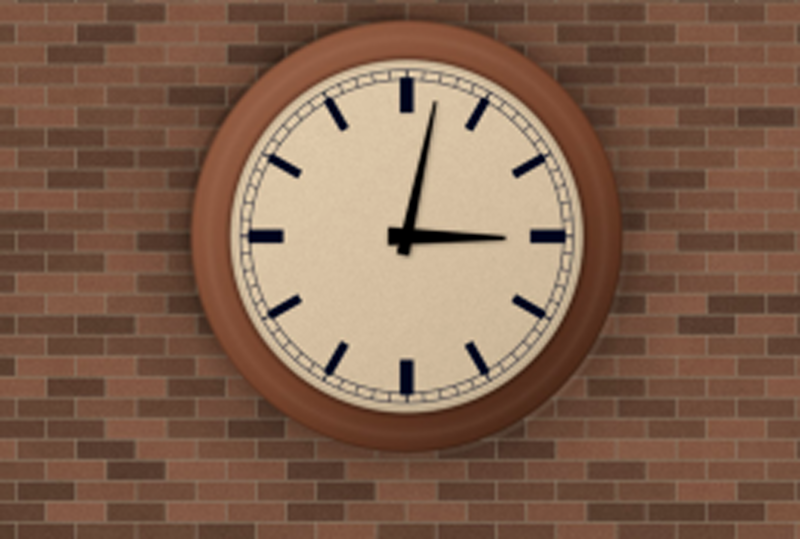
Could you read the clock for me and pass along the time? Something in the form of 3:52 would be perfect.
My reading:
3:02
